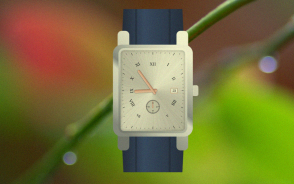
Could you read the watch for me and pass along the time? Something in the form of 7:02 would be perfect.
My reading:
8:54
